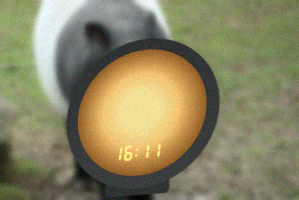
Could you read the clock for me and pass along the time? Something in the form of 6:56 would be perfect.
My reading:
16:11
